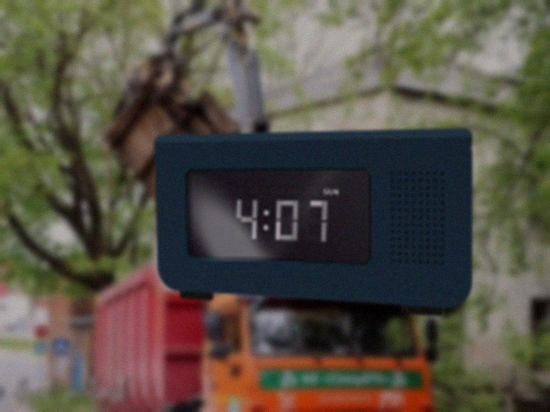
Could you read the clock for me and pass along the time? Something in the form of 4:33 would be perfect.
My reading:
4:07
